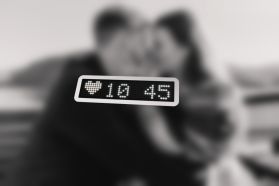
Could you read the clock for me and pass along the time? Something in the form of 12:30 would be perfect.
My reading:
10:45
